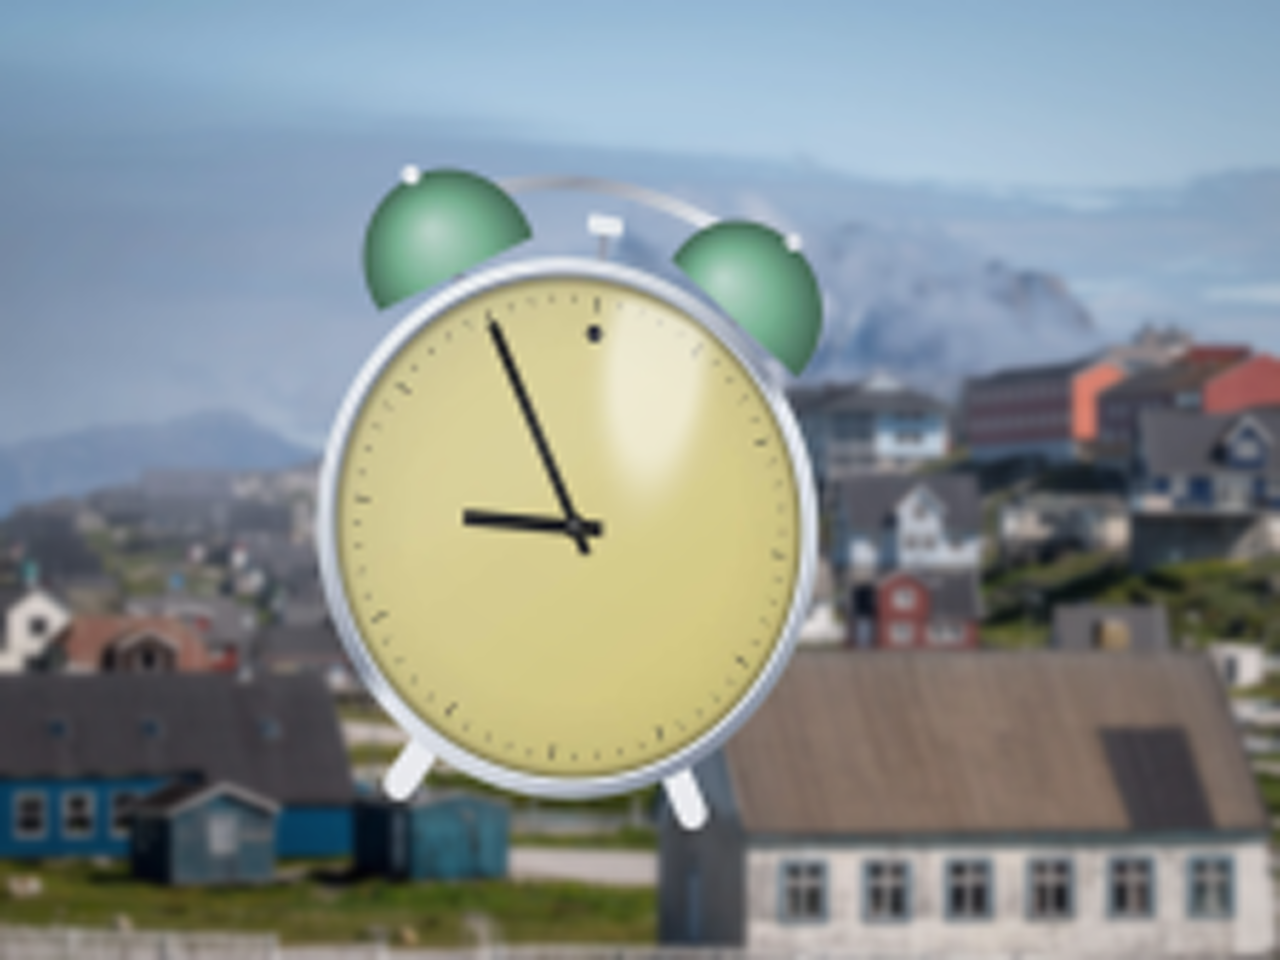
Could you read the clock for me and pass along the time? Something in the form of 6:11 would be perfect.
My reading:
8:55
